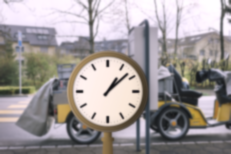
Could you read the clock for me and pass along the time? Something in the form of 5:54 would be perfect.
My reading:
1:08
